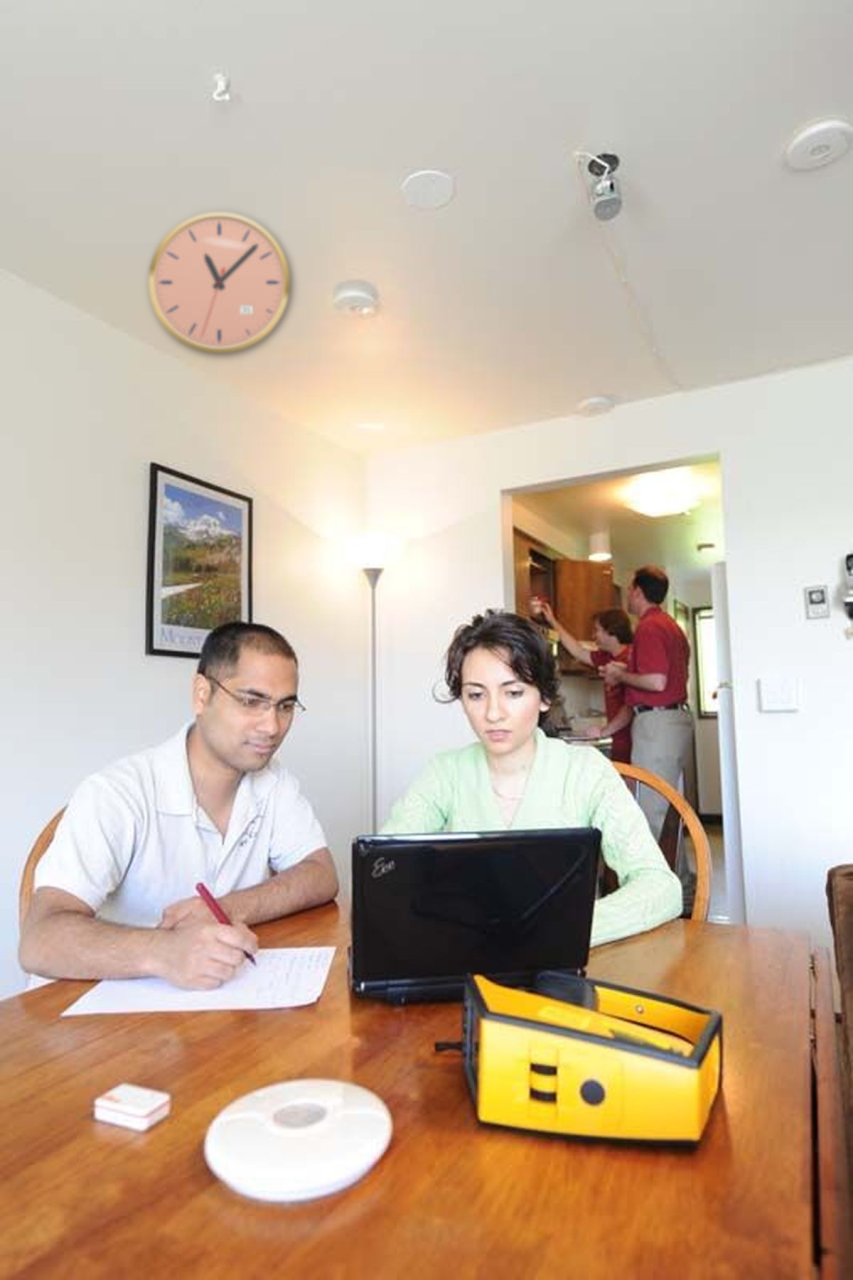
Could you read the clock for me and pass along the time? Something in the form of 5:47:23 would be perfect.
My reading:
11:07:33
